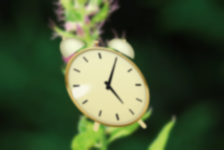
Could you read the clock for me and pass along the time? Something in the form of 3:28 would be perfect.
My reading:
5:05
